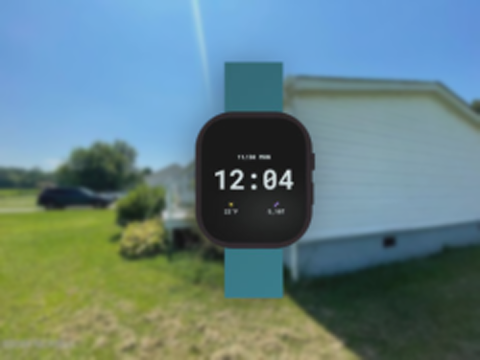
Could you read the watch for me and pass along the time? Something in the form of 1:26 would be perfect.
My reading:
12:04
